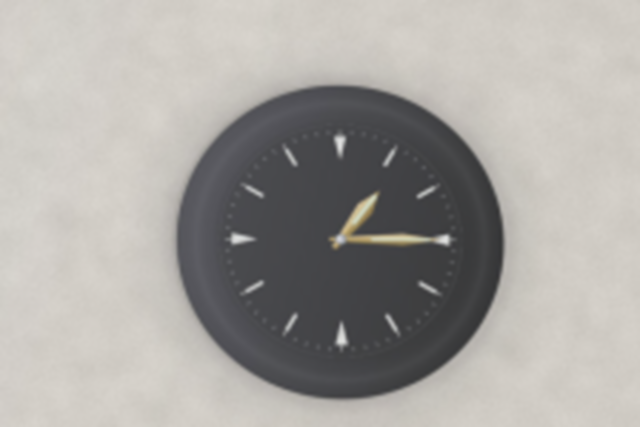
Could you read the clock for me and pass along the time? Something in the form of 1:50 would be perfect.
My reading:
1:15
